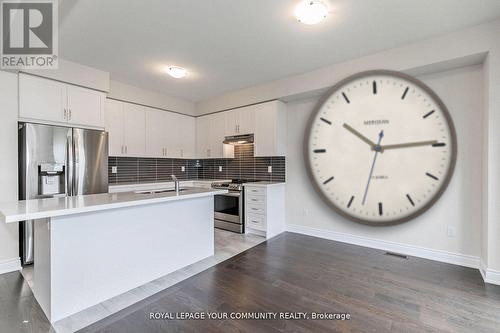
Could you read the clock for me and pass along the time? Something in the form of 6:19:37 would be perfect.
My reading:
10:14:33
